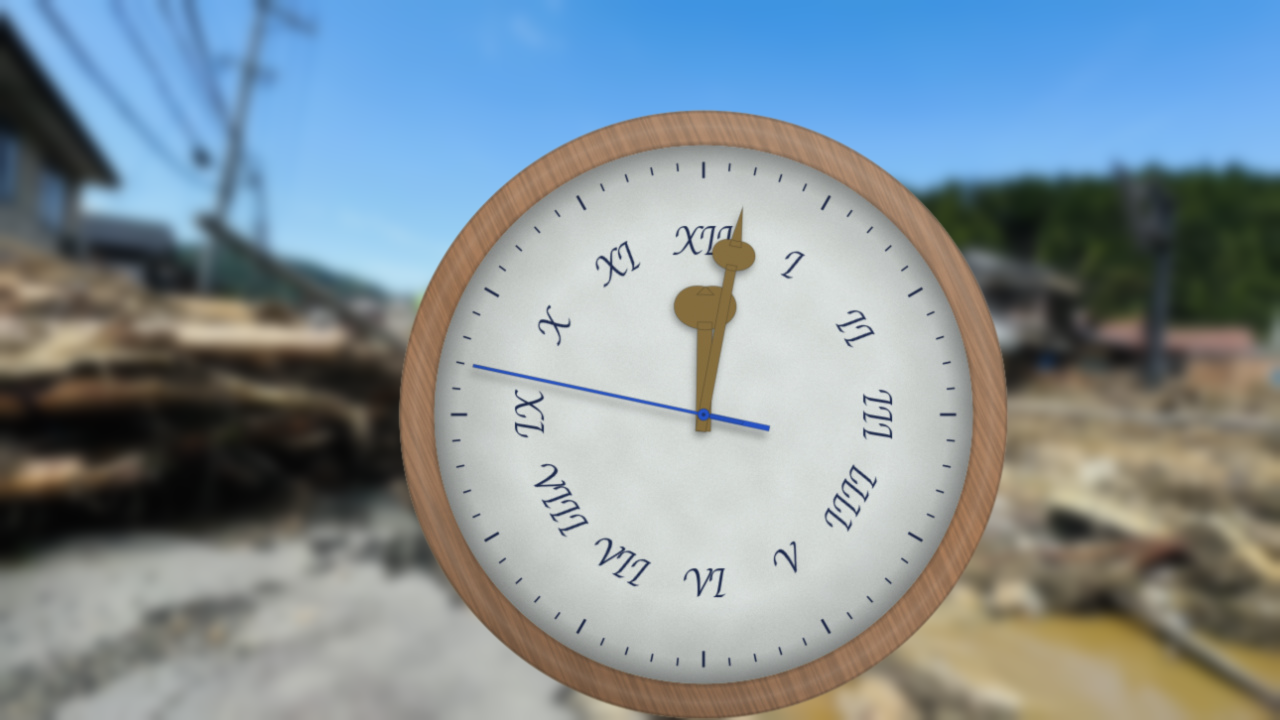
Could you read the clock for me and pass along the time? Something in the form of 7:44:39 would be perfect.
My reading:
12:01:47
